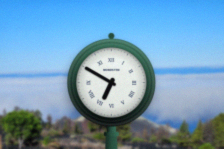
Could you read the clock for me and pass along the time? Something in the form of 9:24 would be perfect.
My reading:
6:50
